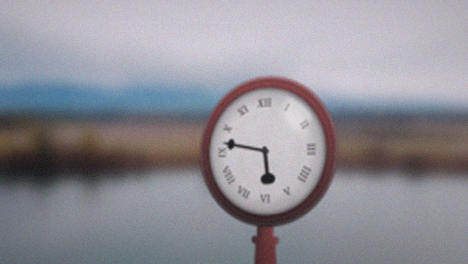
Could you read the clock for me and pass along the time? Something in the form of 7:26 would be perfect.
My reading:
5:47
